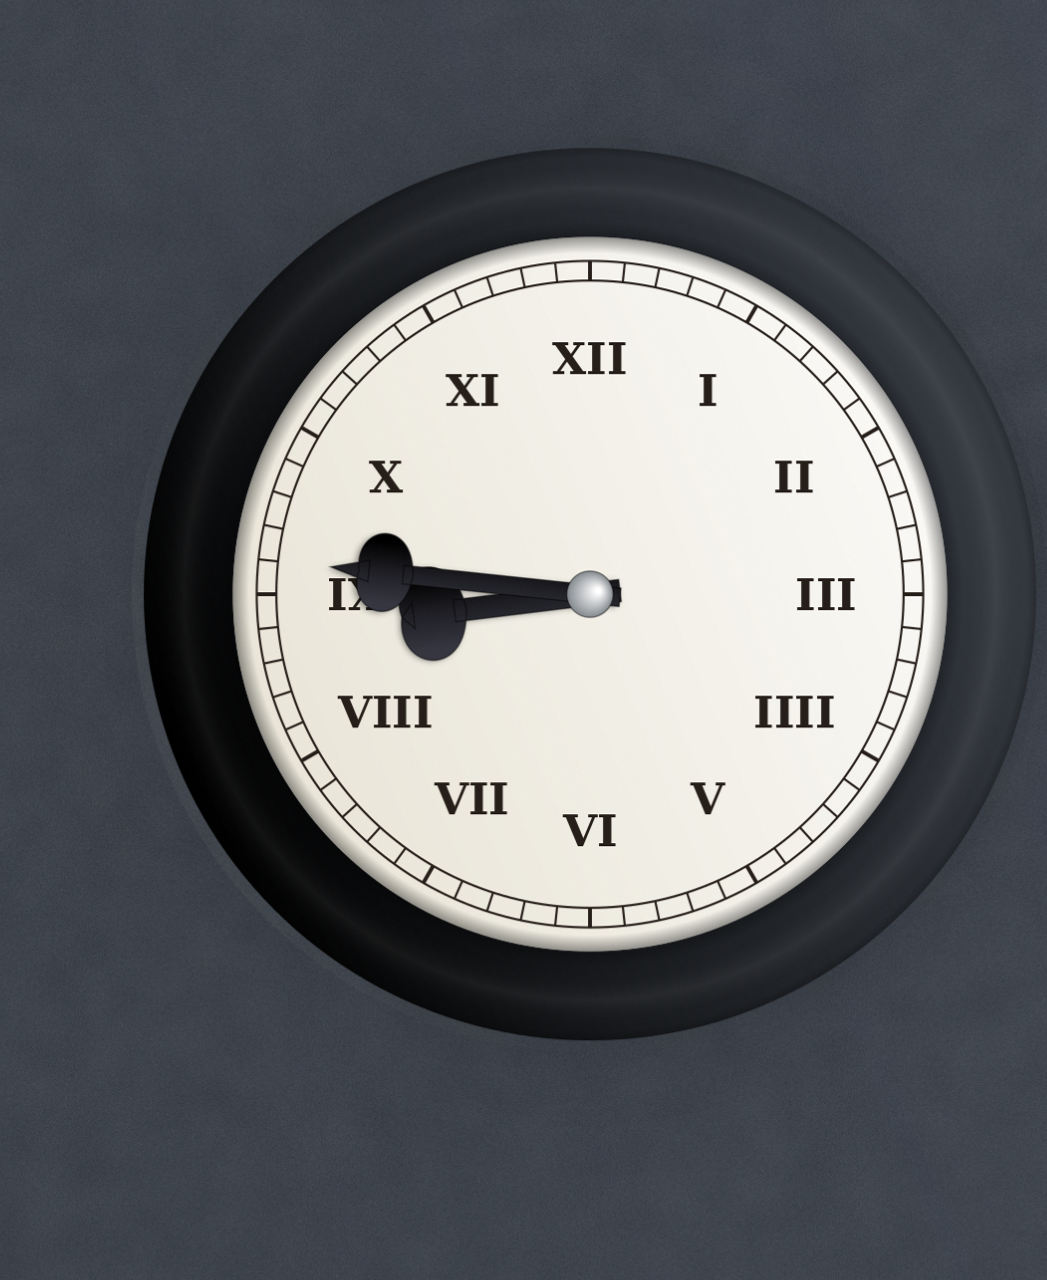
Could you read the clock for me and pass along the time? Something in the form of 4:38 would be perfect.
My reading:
8:46
